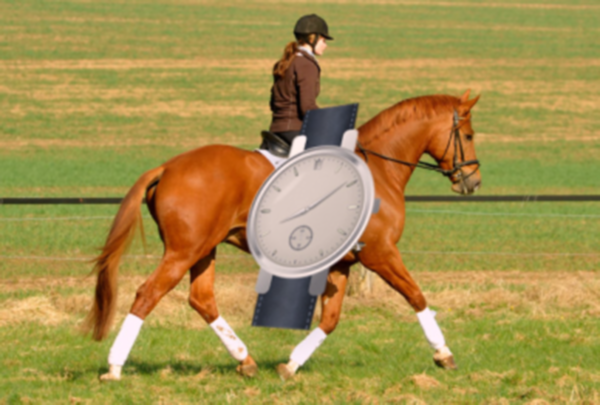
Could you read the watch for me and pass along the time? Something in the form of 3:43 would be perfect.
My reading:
8:09
